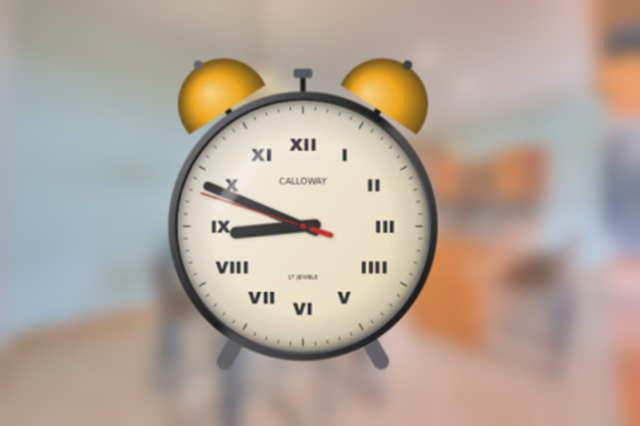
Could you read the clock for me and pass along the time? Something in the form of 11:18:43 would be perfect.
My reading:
8:48:48
